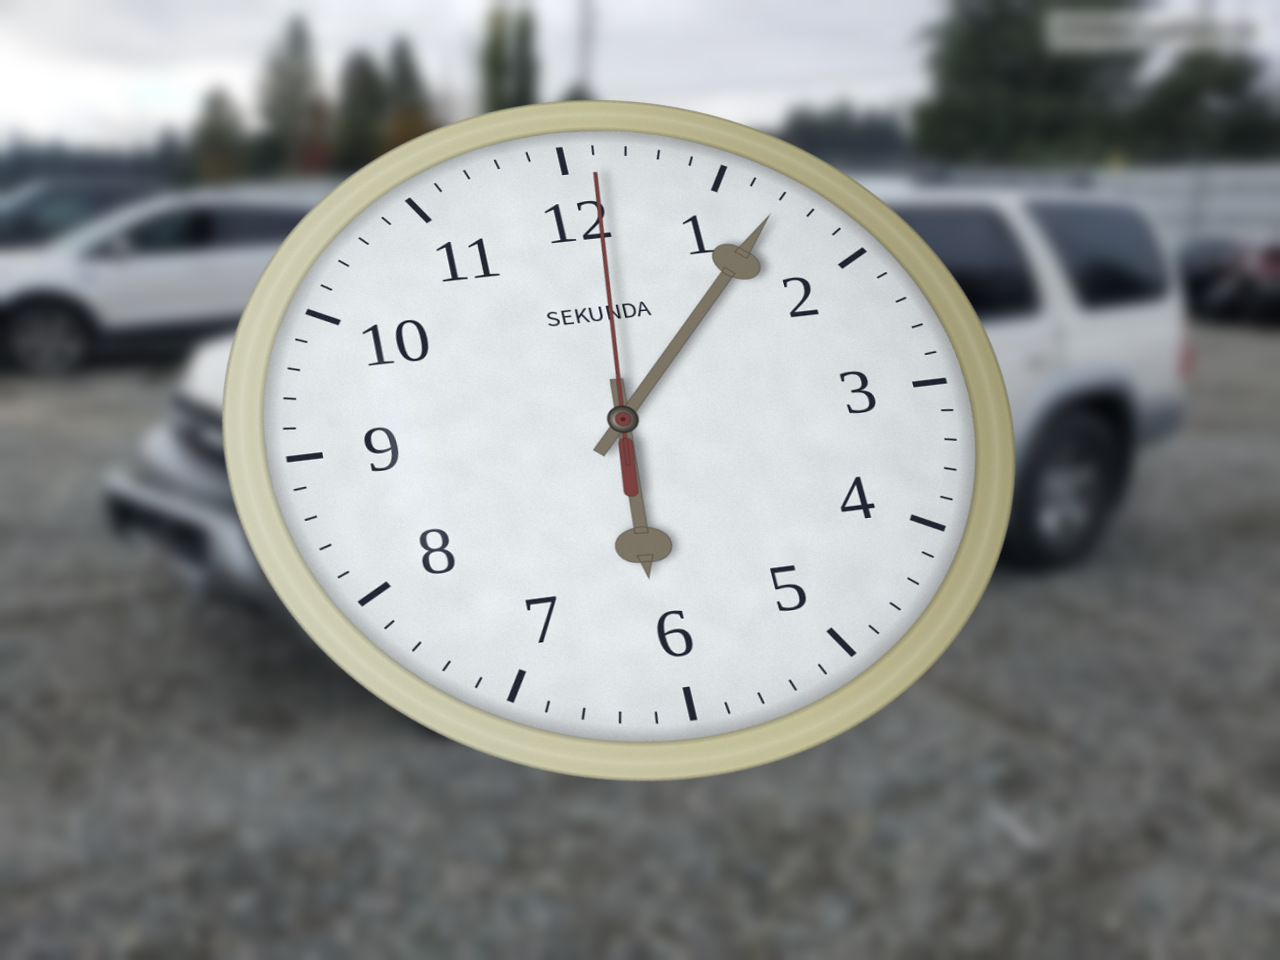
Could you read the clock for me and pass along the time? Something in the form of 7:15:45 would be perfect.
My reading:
6:07:01
